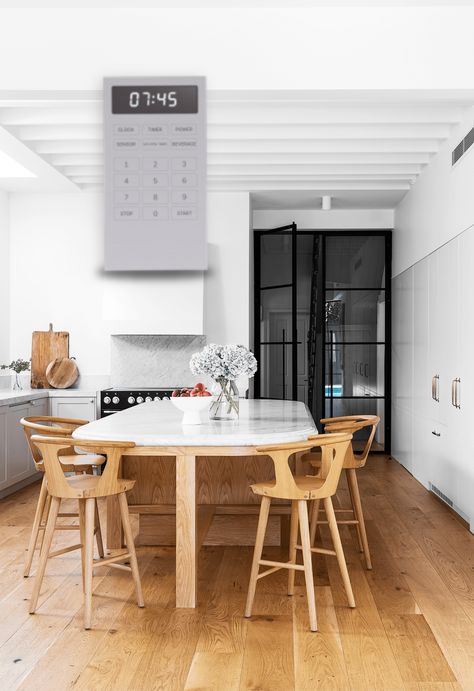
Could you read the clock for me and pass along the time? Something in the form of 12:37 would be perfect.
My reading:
7:45
